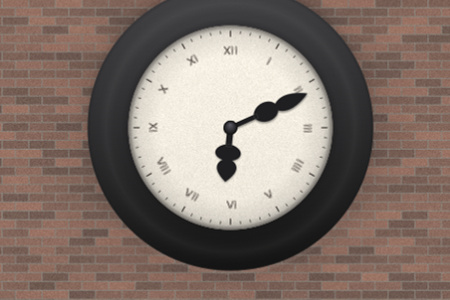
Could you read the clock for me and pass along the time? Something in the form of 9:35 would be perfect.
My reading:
6:11
